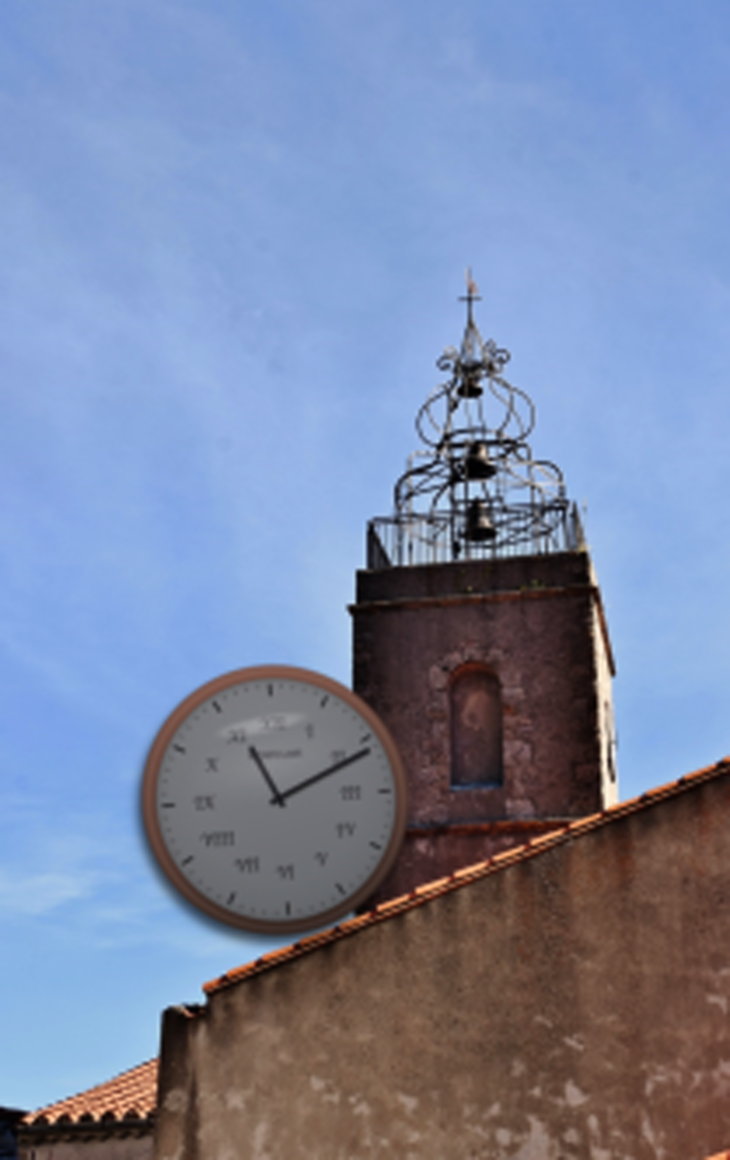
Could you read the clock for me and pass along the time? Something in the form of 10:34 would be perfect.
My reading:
11:11
